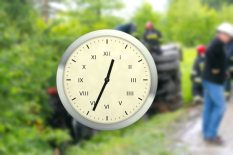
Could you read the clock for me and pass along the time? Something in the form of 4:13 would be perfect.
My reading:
12:34
